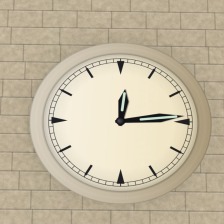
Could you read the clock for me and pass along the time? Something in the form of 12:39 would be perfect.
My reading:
12:14
